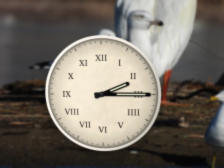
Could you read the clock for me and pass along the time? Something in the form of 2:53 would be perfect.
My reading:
2:15
